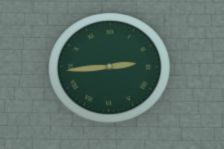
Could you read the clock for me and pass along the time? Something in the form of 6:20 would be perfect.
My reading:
2:44
